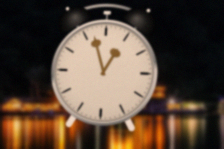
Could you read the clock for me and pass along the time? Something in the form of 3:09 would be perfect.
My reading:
12:57
